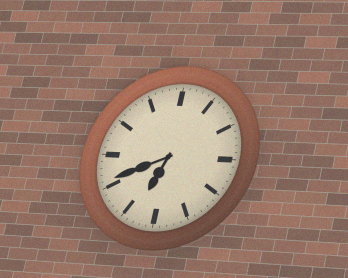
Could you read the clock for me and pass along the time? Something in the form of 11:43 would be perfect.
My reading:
6:41
